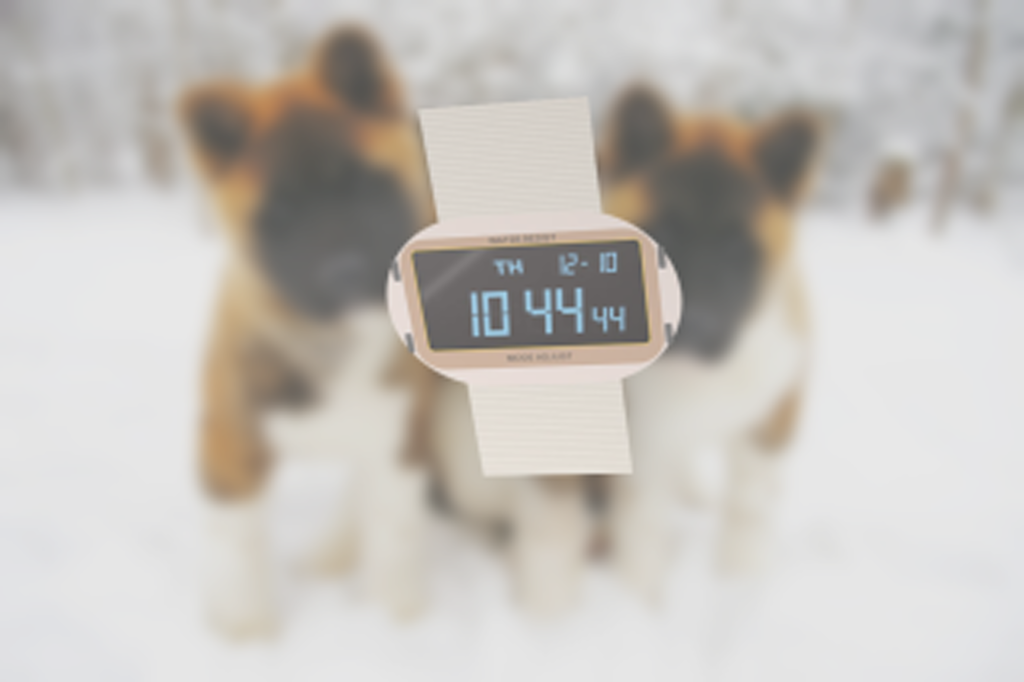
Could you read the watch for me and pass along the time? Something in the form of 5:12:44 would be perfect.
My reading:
10:44:44
